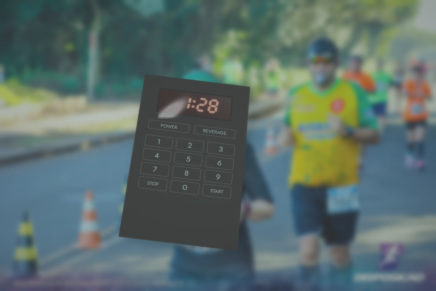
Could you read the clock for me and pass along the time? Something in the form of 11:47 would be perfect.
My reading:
1:28
